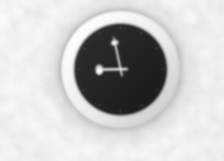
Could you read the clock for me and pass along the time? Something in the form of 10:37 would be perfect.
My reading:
8:58
